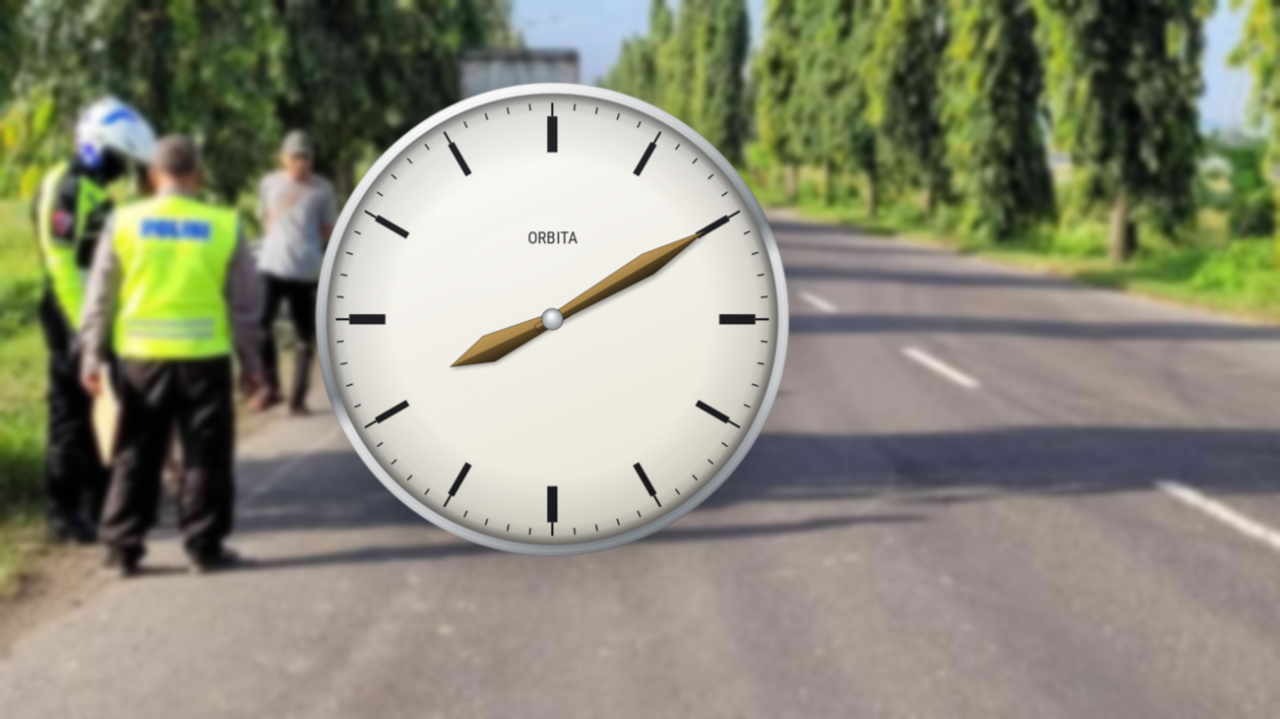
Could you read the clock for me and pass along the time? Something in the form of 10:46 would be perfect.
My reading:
8:10
